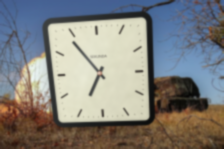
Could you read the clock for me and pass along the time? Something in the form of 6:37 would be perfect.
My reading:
6:54
